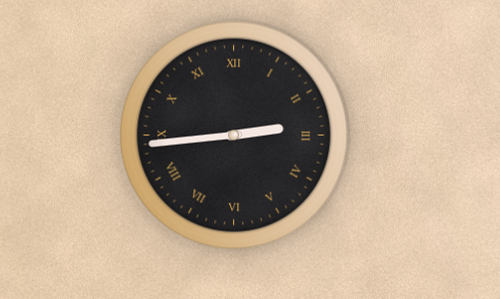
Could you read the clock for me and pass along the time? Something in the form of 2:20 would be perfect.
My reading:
2:44
